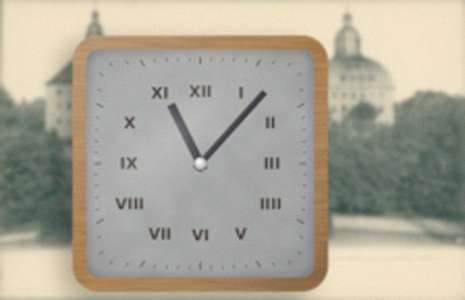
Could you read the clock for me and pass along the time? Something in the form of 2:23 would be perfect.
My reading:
11:07
